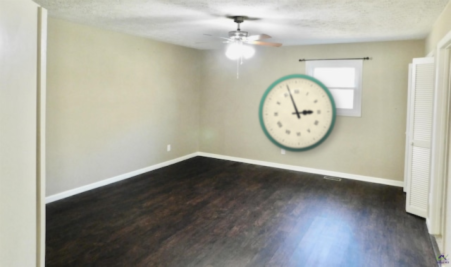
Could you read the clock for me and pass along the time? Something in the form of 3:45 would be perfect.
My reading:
2:57
